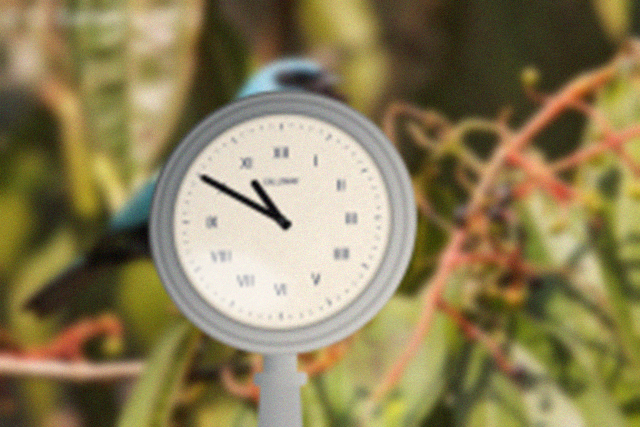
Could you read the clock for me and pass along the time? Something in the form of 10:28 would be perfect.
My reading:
10:50
